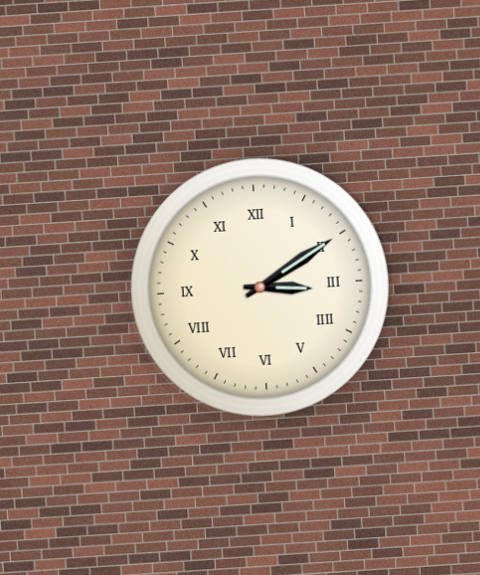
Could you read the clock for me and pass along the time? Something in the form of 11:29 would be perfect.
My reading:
3:10
